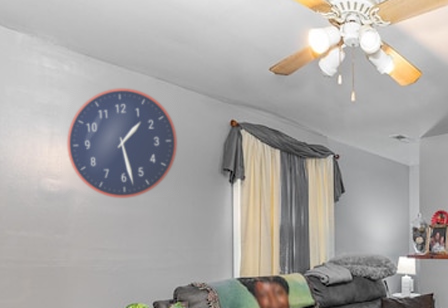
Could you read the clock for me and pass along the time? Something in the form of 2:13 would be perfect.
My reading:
1:28
